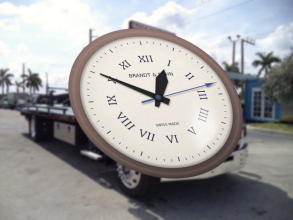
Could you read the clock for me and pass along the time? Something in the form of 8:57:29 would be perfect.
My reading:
12:50:13
